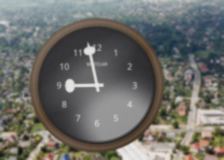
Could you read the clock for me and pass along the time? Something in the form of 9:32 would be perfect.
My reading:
8:58
